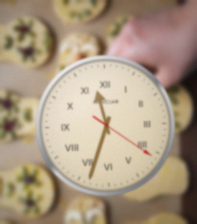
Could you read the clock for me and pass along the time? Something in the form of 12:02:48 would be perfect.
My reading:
11:33:21
